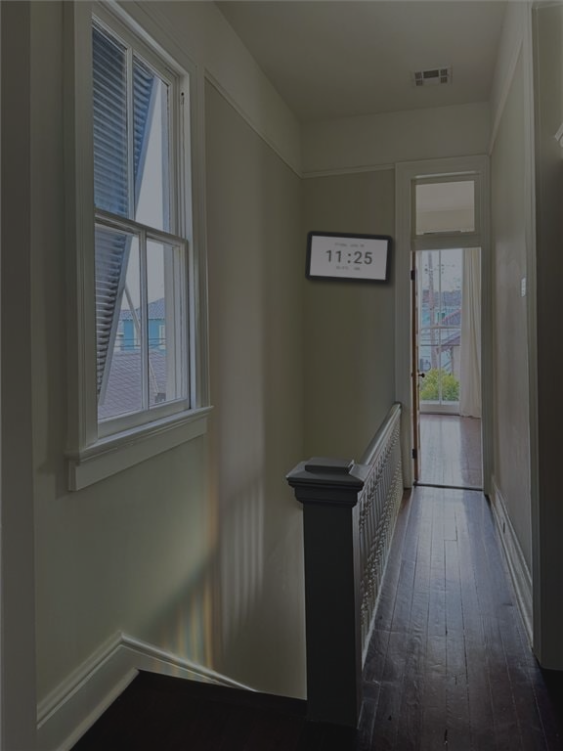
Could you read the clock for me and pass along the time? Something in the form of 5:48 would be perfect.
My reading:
11:25
